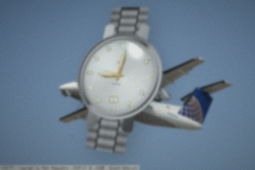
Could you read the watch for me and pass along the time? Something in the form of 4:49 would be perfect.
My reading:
9:01
